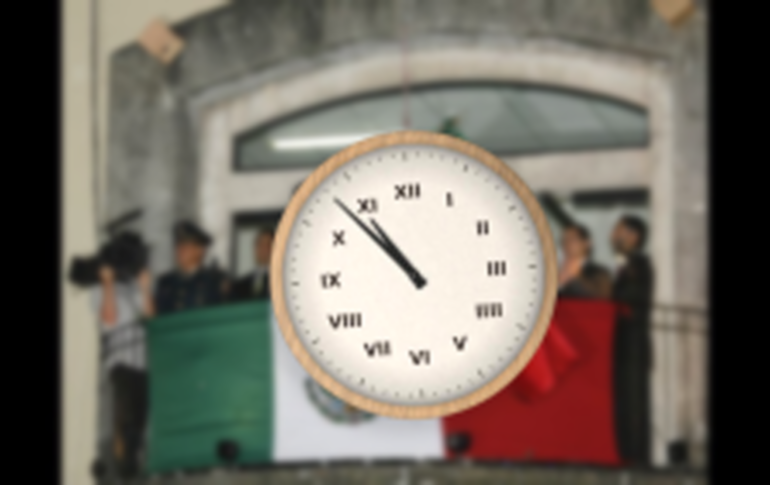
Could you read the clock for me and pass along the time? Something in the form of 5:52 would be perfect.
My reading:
10:53
